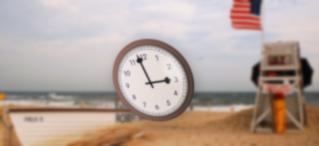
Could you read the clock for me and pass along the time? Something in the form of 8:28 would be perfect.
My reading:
2:58
